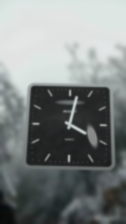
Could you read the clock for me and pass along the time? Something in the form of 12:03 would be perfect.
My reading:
4:02
